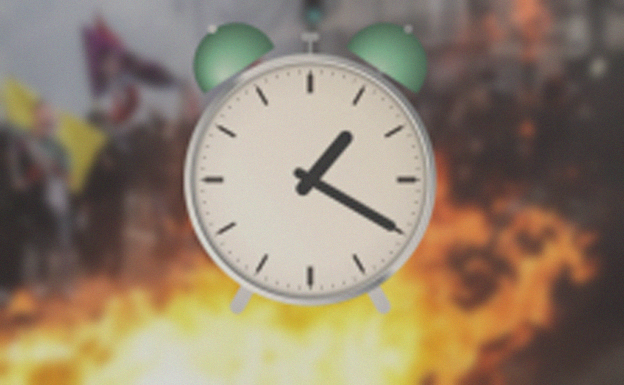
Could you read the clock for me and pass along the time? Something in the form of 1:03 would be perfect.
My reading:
1:20
